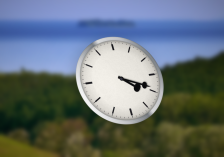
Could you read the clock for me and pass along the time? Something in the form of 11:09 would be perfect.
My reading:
4:19
